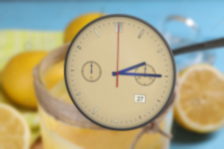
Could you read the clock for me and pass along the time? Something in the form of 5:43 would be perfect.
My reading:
2:15
